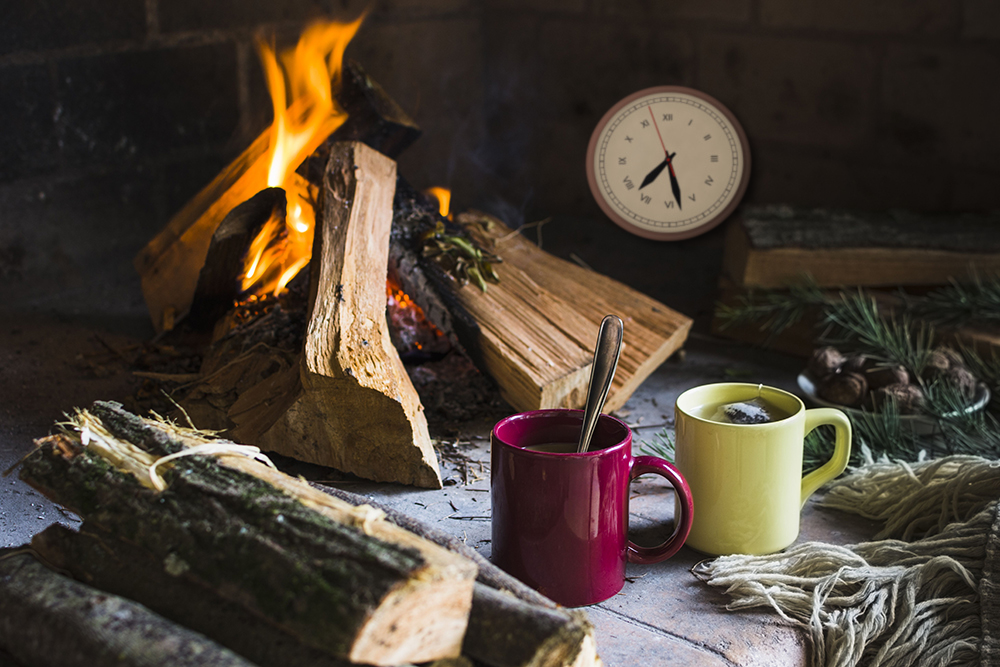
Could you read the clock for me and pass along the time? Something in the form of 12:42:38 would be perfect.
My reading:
7:27:57
